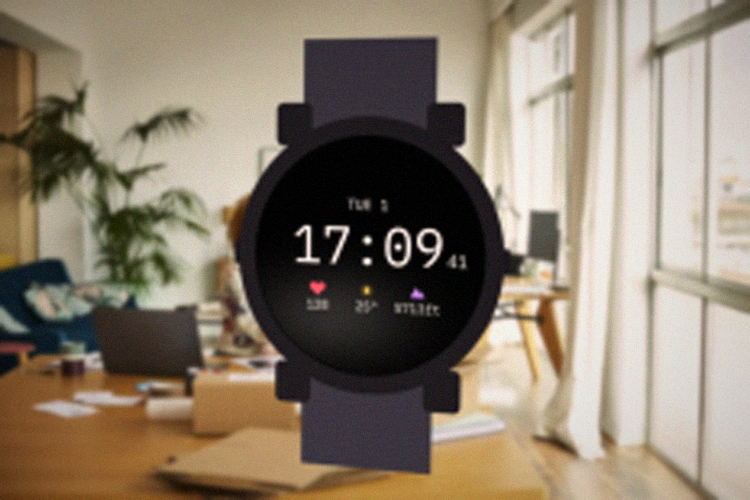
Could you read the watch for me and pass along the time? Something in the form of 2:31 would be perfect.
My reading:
17:09
